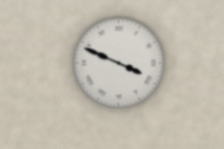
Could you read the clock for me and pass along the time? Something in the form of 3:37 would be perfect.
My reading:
3:49
